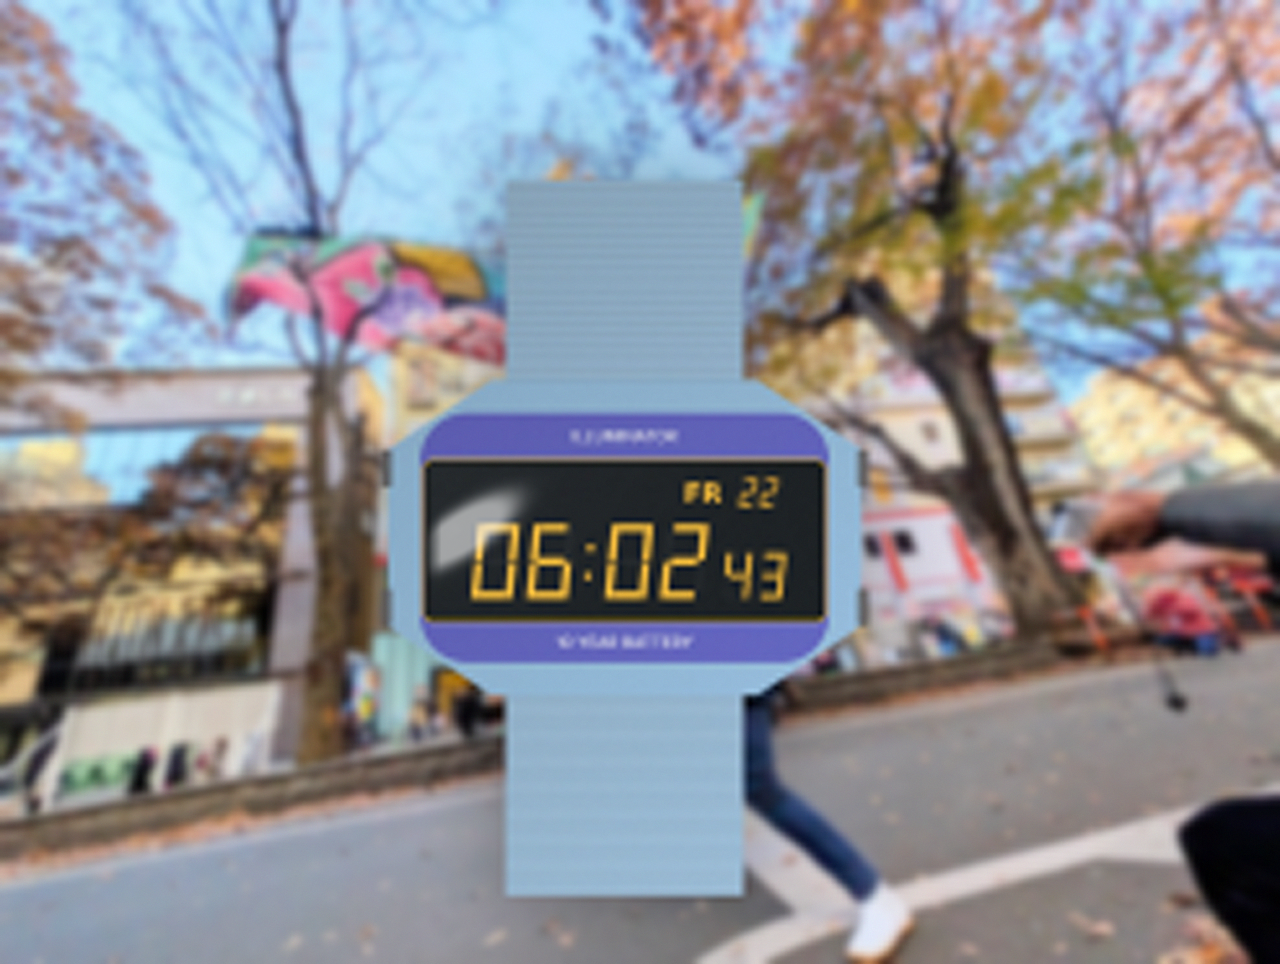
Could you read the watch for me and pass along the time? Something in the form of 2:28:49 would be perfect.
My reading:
6:02:43
